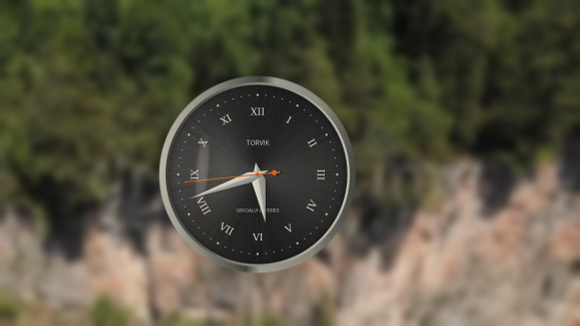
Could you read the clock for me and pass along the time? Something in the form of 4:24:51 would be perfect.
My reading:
5:41:44
